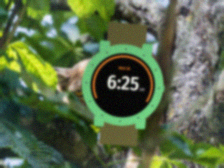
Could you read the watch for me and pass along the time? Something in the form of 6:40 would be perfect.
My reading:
6:25
